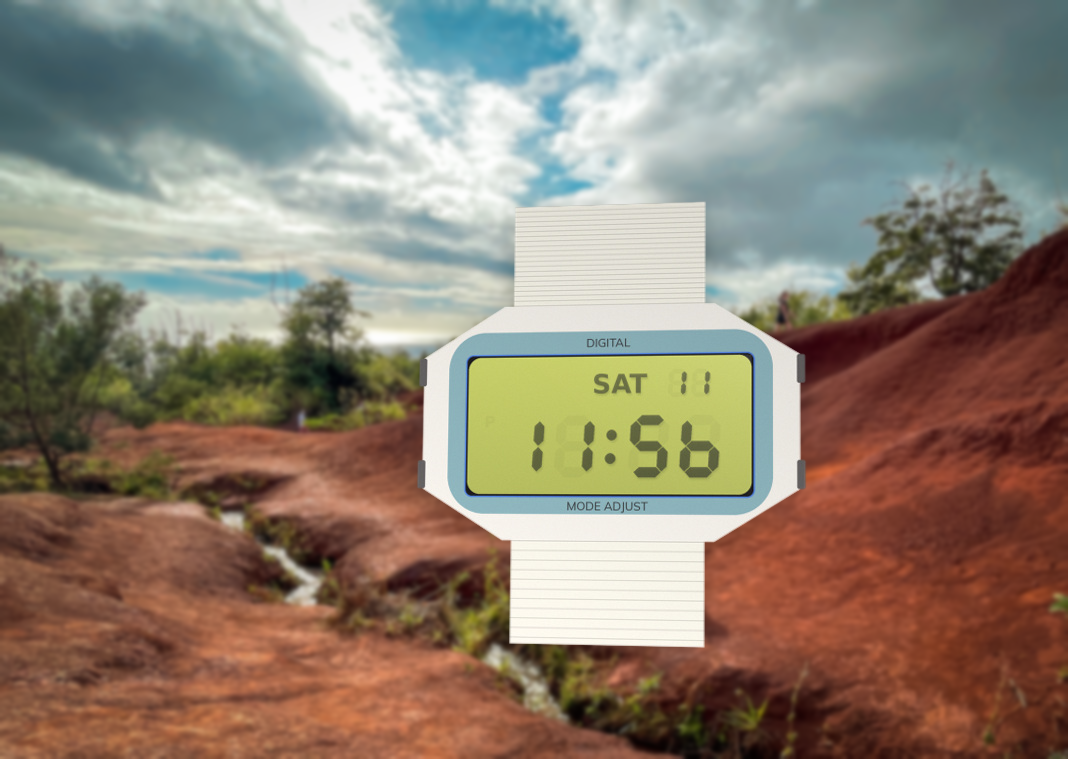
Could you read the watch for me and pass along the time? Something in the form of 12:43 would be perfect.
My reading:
11:56
